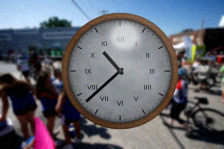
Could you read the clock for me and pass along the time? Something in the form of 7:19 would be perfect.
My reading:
10:38
